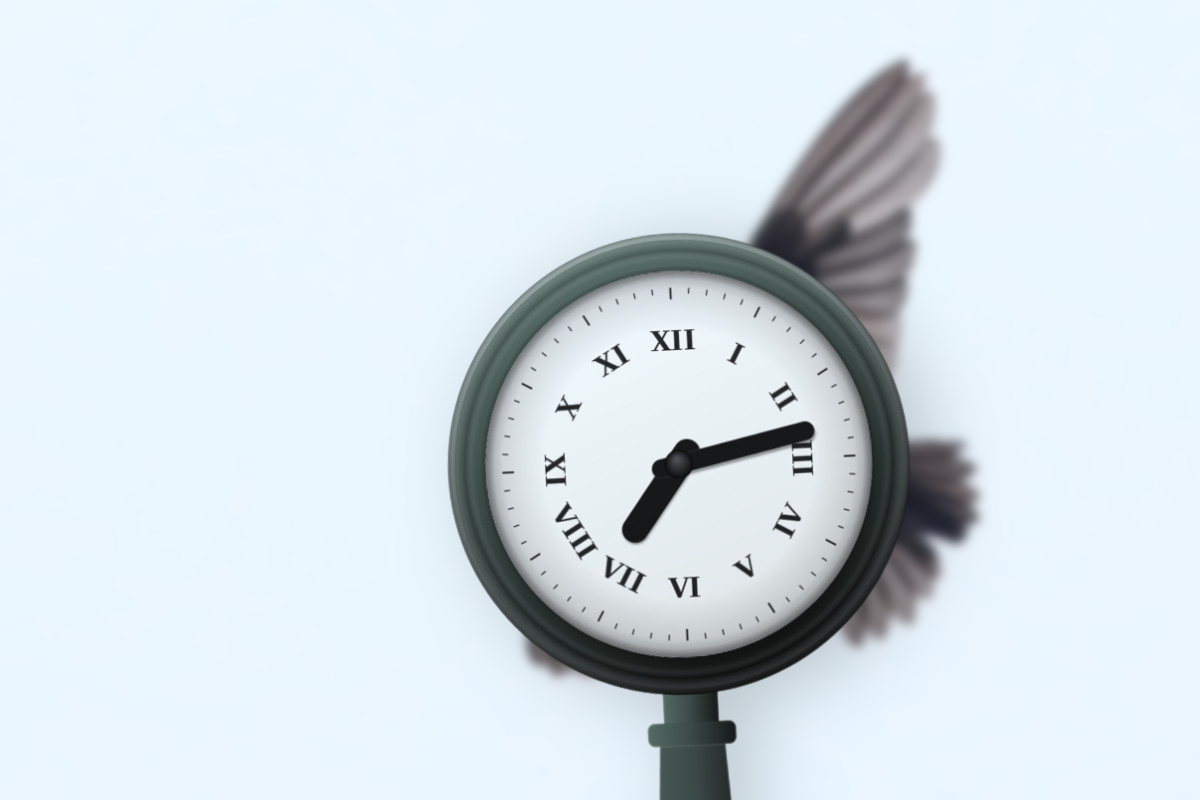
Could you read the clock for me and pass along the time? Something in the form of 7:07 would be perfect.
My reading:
7:13
